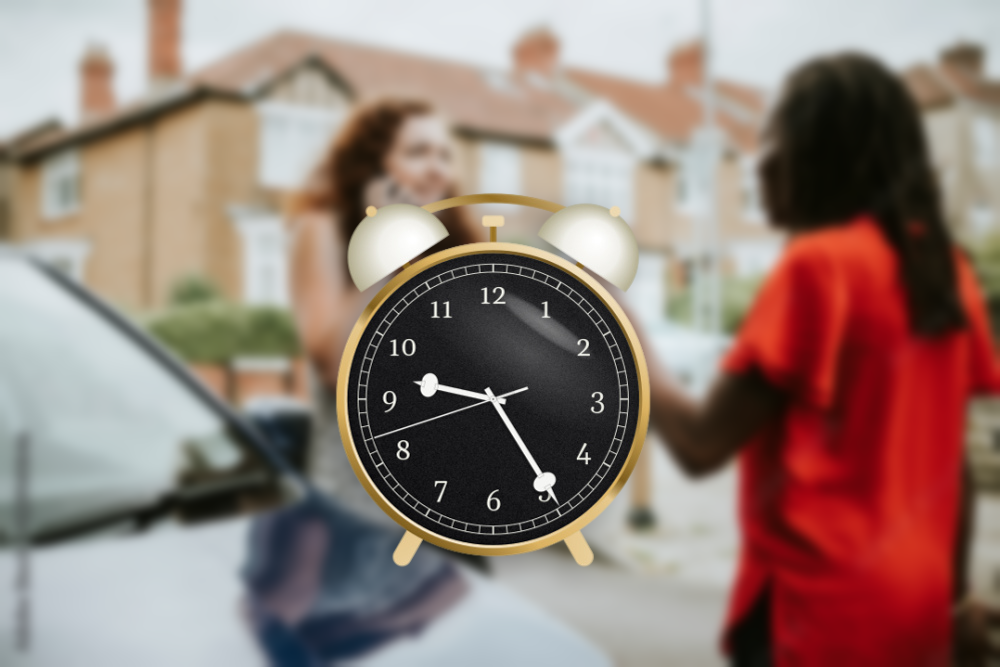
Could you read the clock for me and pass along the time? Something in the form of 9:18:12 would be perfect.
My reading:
9:24:42
